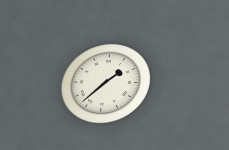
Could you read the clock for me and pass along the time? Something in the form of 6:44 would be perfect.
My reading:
1:37
